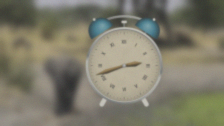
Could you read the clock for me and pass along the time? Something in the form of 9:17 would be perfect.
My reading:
2:42
